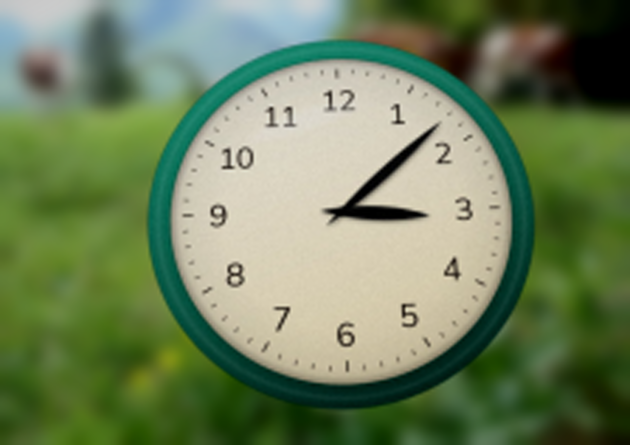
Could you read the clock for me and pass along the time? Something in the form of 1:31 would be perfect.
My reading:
3:08
